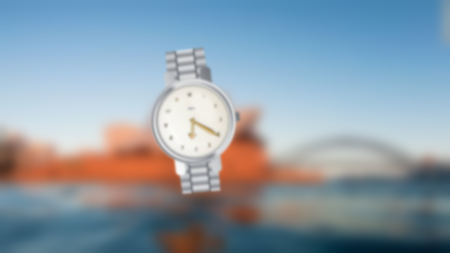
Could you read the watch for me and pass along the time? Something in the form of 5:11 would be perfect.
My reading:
6:21
